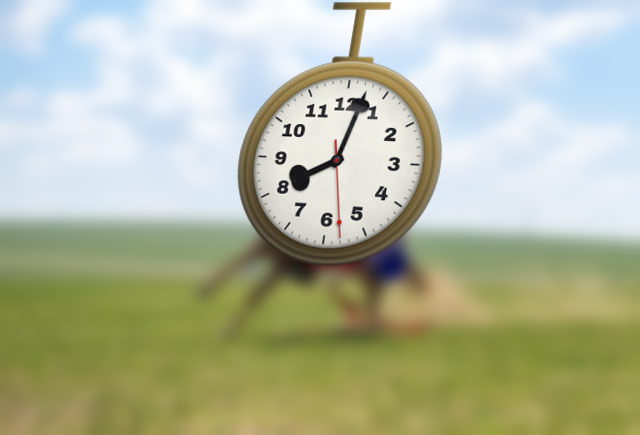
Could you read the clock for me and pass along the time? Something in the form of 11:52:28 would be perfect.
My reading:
8:02:28
